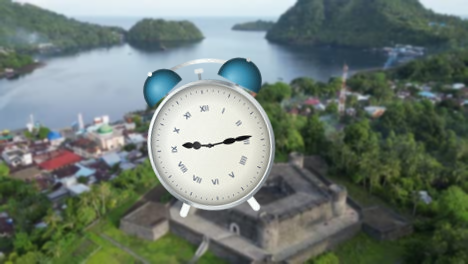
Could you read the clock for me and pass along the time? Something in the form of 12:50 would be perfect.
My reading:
9:14
